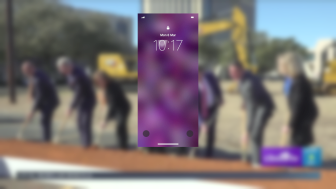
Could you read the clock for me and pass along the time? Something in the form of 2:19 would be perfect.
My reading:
10:17
